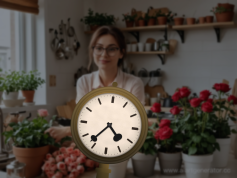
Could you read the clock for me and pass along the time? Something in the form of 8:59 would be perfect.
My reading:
4:37
